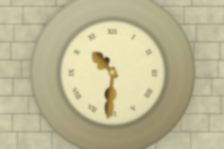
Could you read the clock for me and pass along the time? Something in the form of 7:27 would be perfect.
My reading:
10:31
